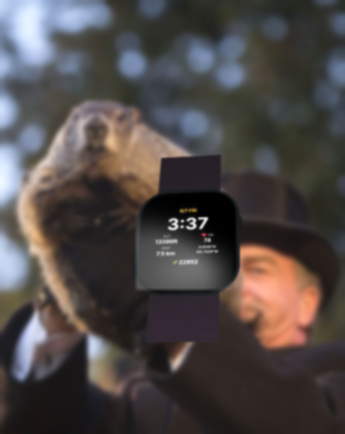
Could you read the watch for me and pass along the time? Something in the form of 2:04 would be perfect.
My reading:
3:37
